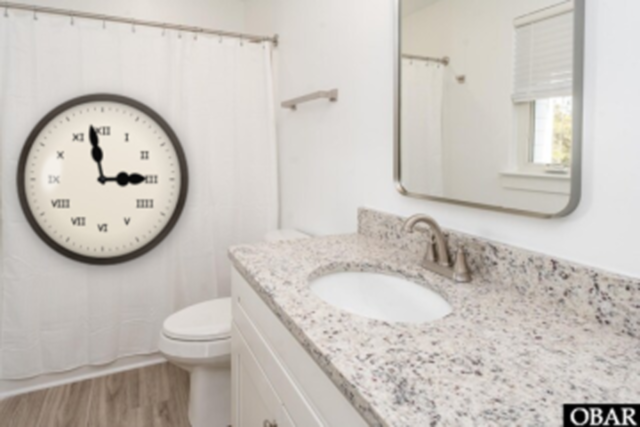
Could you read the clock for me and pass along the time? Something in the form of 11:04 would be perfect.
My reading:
2:58
